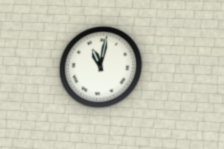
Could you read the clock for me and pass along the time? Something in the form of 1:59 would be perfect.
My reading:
11:01
